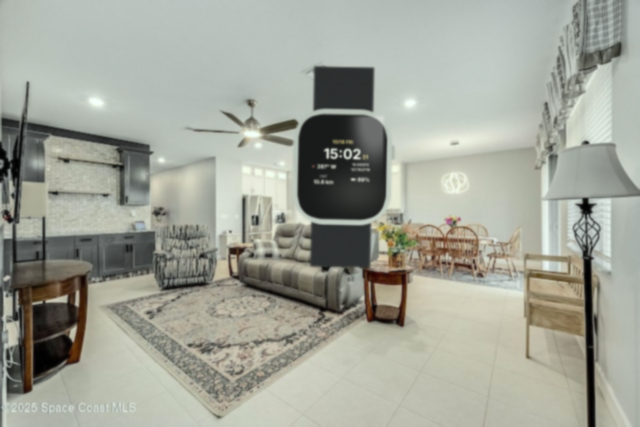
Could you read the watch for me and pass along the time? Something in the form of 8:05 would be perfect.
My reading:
15:02
